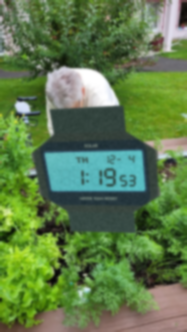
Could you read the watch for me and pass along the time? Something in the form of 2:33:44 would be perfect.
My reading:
1:19:53
